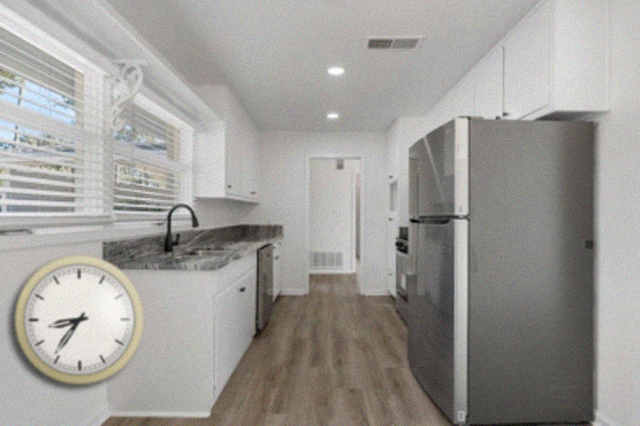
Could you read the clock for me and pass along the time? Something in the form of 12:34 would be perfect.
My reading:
8:36
